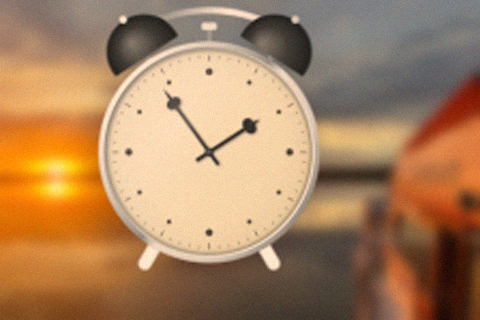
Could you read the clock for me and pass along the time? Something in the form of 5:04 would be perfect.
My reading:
1:54
